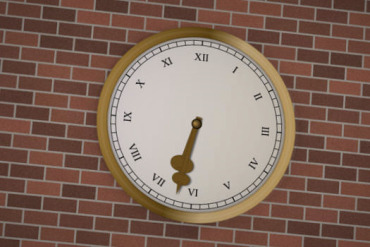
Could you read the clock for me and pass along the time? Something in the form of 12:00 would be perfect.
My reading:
6:32
